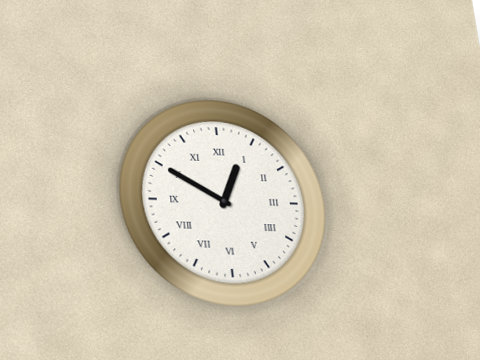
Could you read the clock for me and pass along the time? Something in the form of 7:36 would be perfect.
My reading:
12:50
